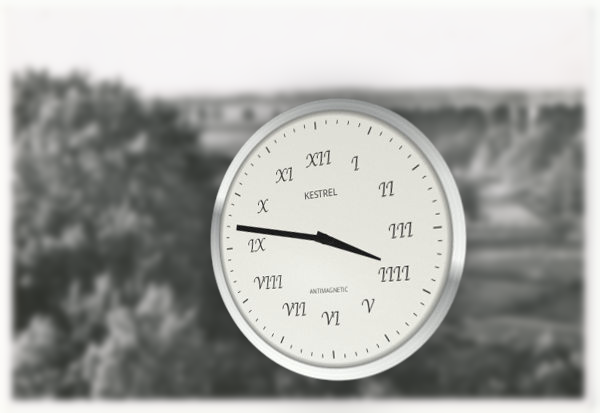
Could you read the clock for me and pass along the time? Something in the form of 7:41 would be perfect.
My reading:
3:47
